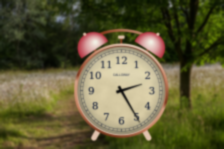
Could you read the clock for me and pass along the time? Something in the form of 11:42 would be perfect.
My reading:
2:25
